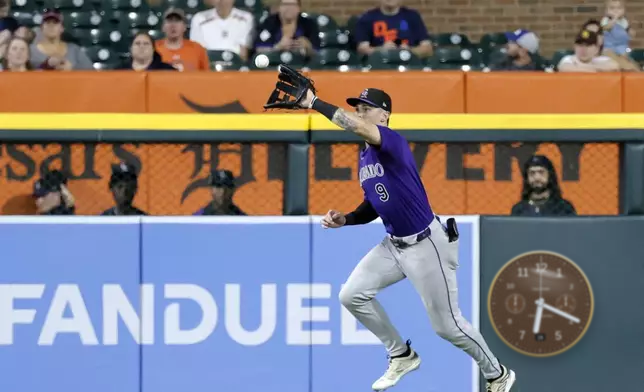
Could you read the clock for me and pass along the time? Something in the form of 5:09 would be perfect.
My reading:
6:19
